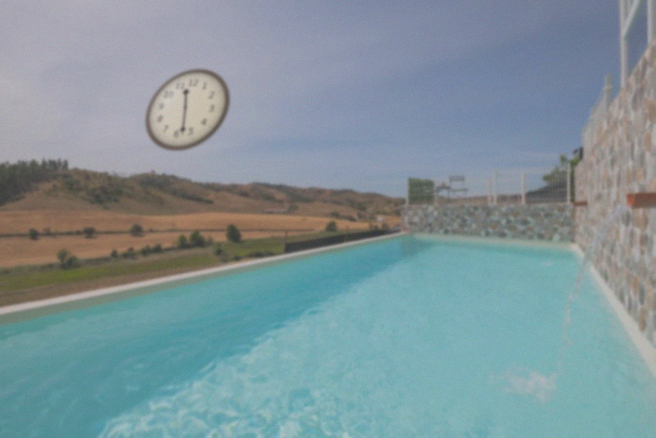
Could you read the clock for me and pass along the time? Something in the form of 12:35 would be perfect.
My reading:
11:28
